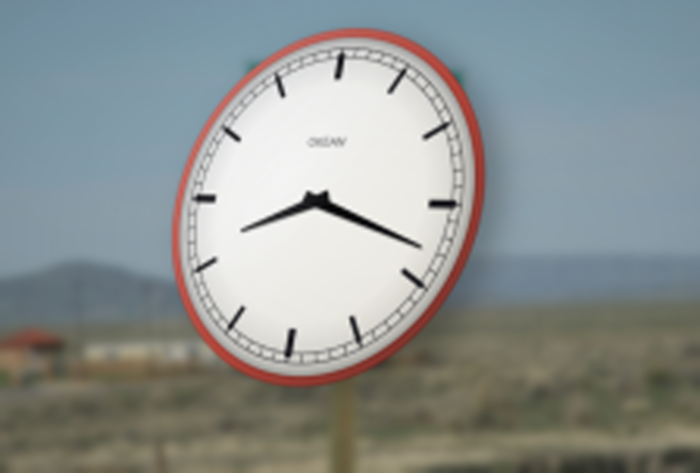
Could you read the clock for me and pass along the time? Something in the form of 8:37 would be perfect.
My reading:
8:18
